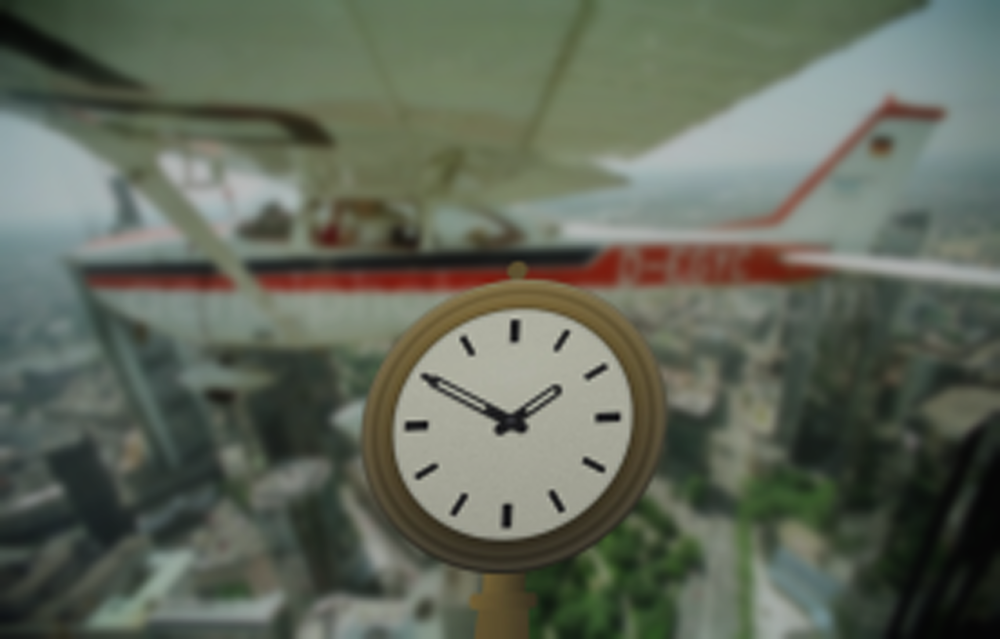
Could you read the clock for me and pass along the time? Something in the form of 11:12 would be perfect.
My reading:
1:50
